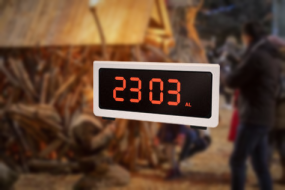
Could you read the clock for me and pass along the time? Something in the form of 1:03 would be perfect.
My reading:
23:03
